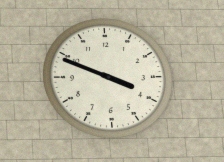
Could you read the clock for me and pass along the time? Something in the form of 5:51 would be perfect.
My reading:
3:49
